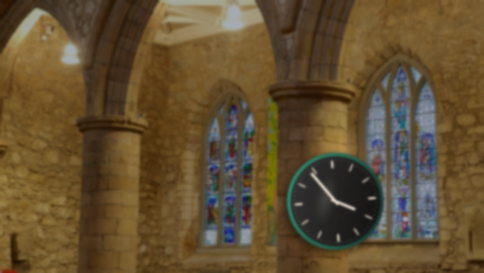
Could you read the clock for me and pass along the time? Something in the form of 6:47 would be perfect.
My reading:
3:54
